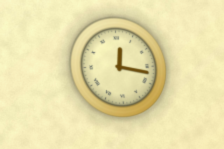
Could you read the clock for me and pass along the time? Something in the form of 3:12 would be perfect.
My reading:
12:17
